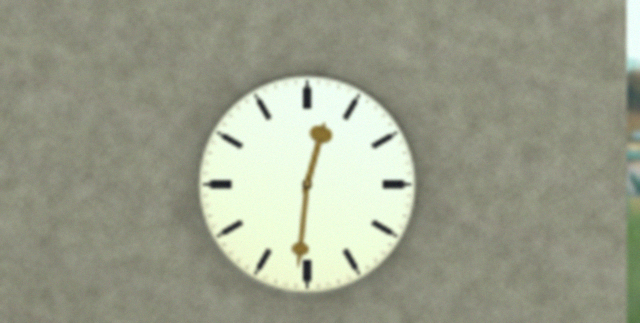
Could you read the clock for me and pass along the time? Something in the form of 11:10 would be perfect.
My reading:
12:31
